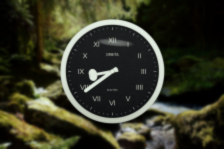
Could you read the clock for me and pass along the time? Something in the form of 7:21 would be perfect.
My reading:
8:39
